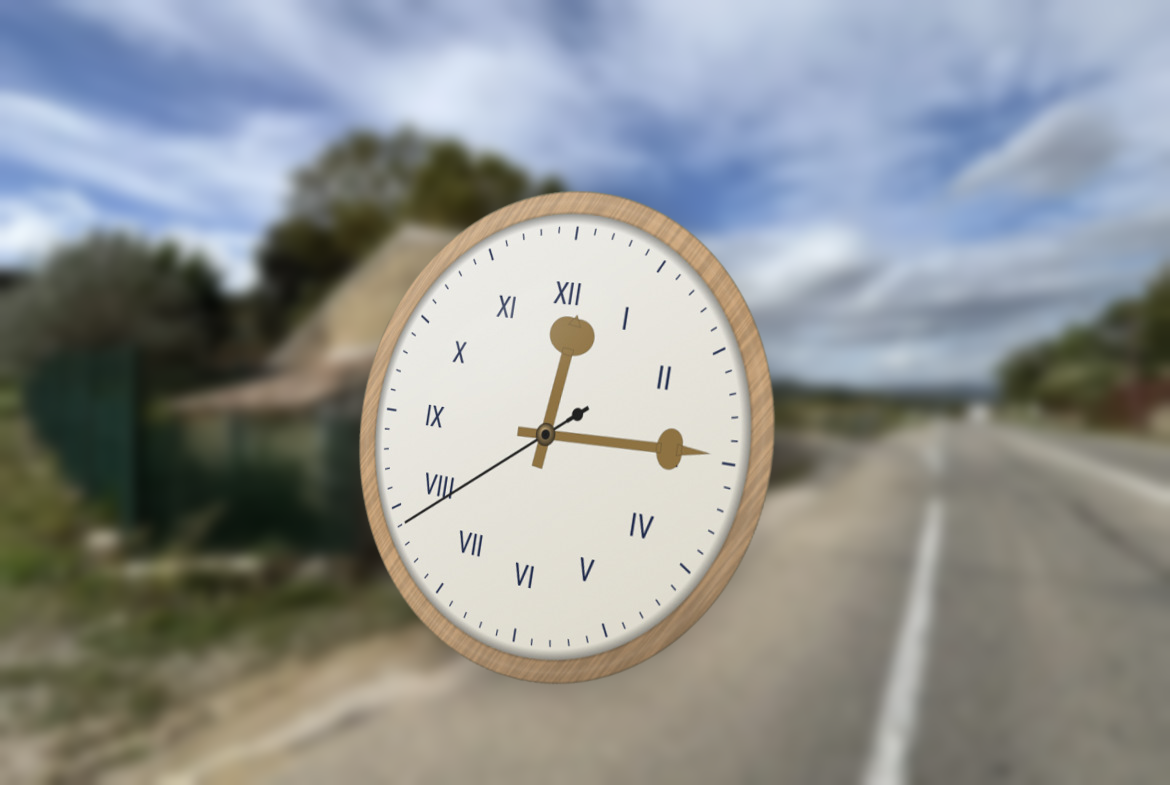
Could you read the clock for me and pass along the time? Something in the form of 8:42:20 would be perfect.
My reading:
12:14:39
